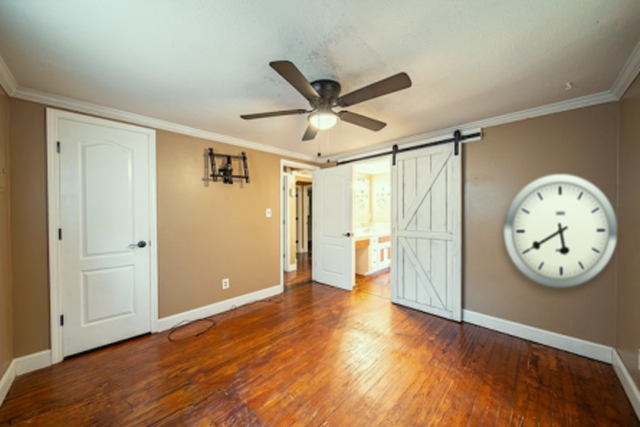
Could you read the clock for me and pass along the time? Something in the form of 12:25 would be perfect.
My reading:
5:40
